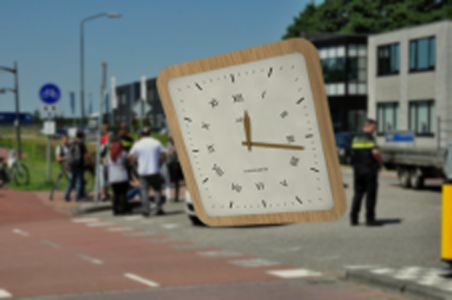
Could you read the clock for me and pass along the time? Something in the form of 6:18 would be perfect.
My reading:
12:17
